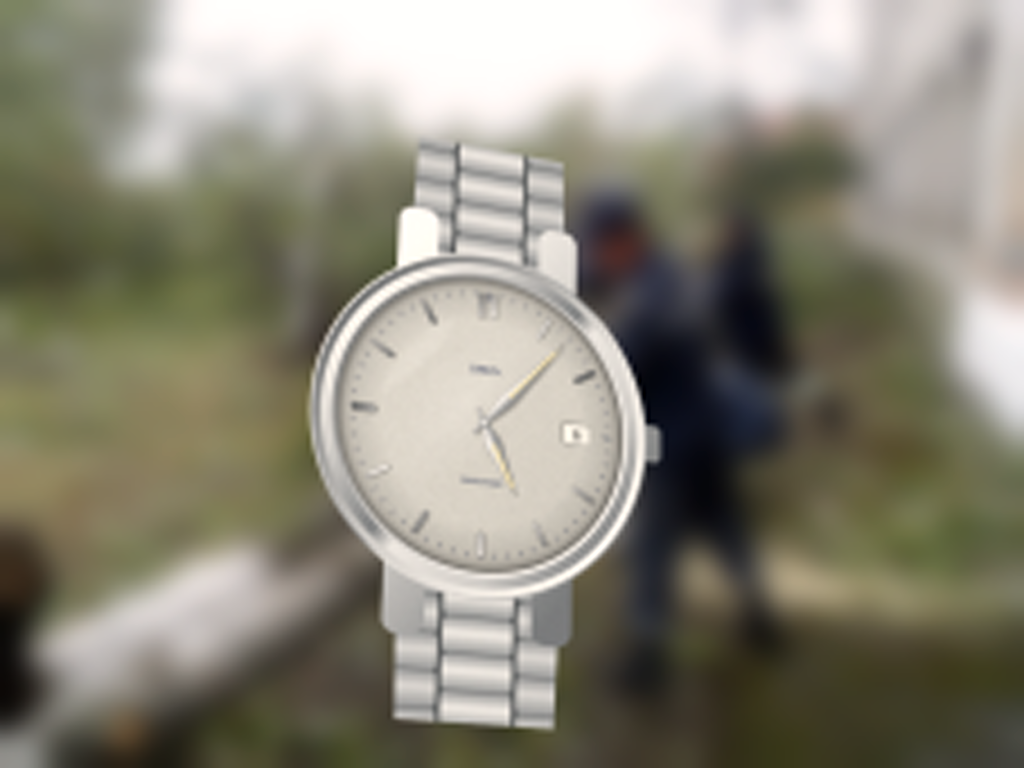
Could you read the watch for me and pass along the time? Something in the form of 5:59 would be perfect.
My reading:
5:07
